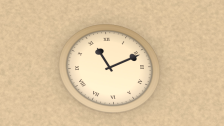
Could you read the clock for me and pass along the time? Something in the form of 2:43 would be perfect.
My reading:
11:11
